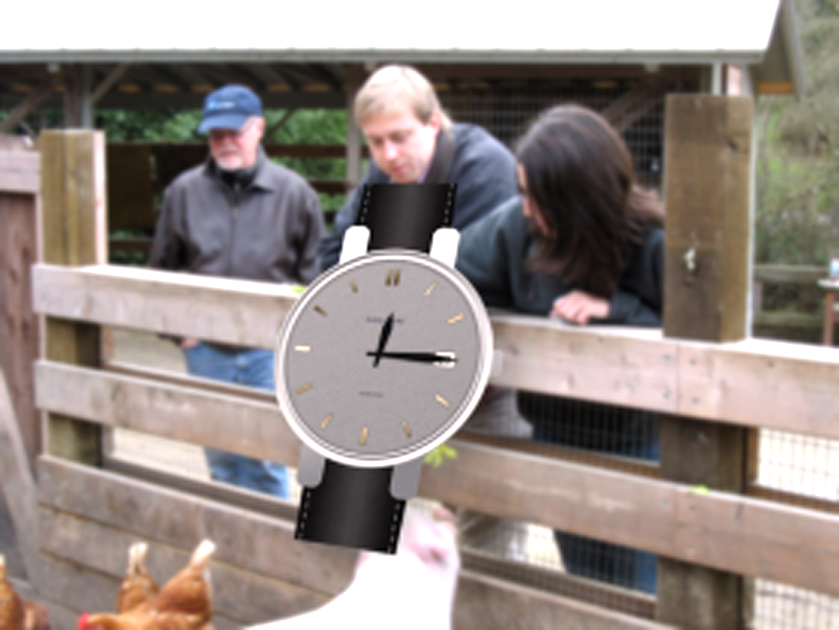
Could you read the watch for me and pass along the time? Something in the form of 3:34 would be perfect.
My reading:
12:15
